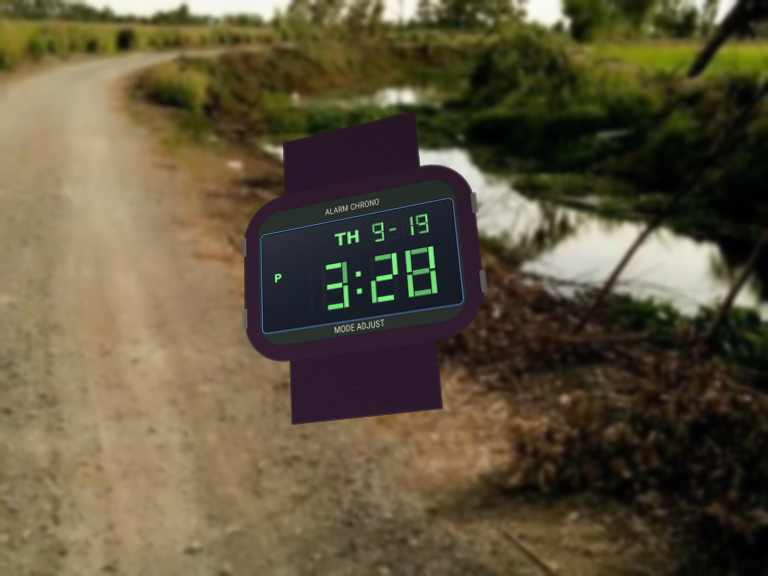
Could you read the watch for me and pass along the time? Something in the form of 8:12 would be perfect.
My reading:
3:28
